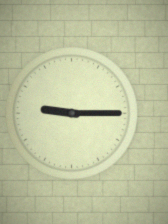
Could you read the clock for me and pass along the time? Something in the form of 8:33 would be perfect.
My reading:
9:15
